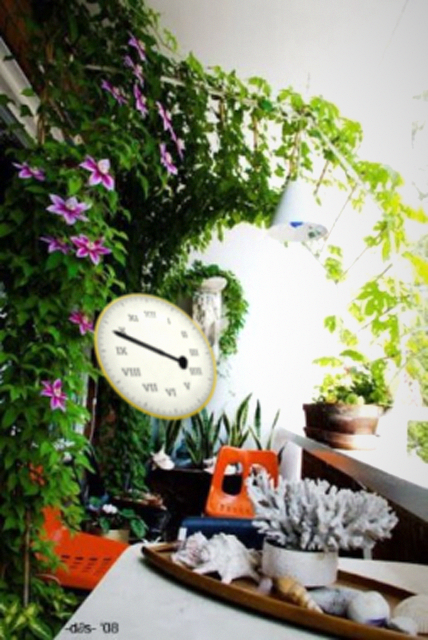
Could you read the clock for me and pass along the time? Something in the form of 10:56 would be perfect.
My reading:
3:49
